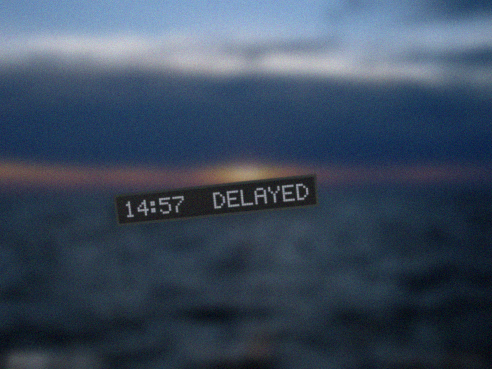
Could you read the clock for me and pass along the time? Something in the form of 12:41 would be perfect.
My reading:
14:57
